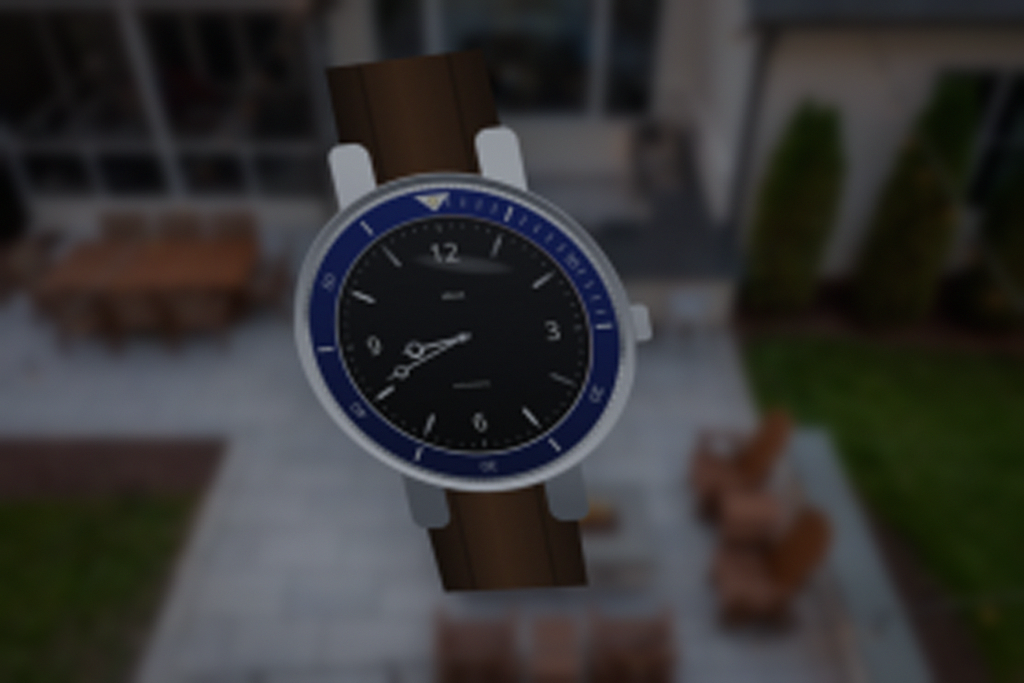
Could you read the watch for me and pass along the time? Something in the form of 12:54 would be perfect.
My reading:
8:41
